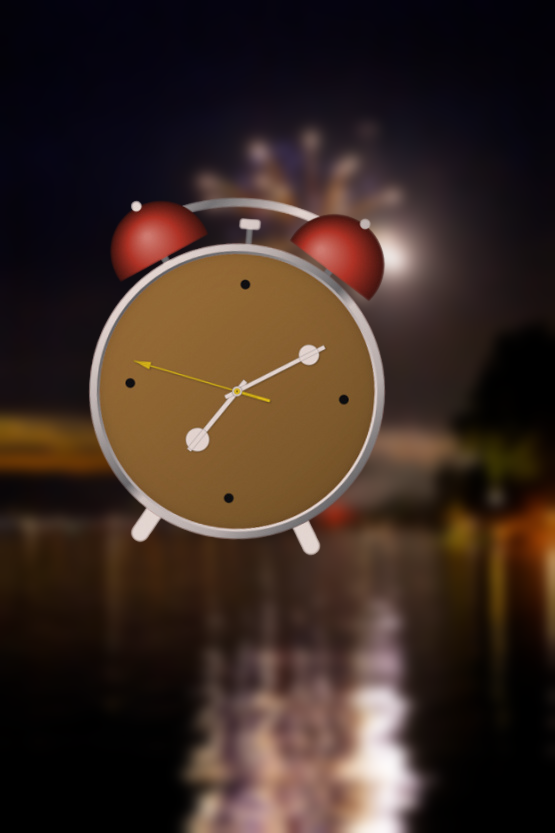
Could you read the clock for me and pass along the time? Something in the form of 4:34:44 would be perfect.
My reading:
7:09:47
